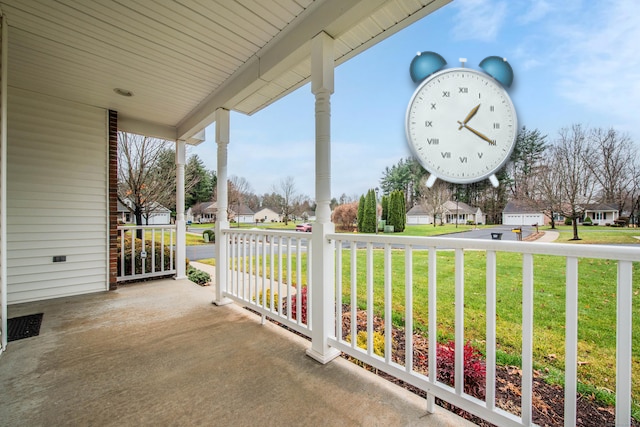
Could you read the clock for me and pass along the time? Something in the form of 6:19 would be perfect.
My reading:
1:20
